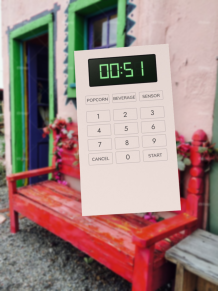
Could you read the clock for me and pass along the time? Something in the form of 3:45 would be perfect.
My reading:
0:51
